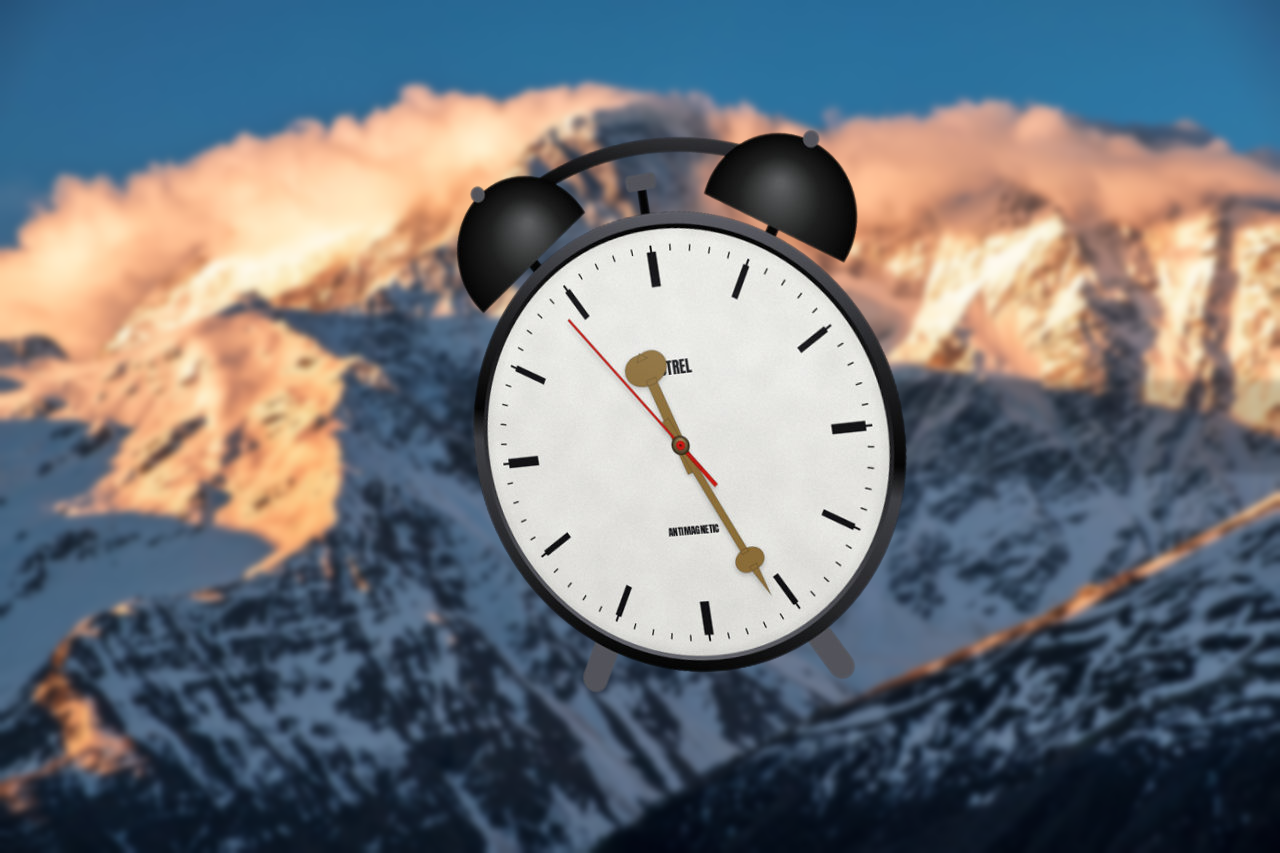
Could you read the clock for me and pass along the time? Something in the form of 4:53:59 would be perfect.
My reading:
11:25:54
